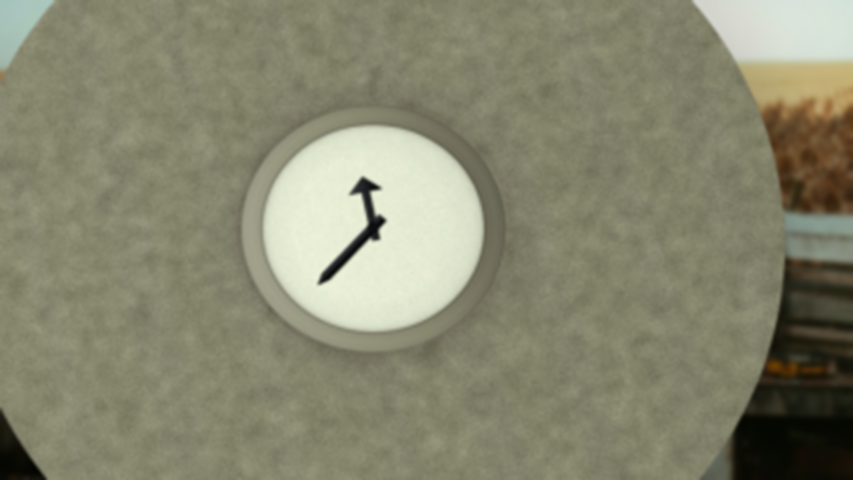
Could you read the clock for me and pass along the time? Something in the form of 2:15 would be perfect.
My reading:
11:37
